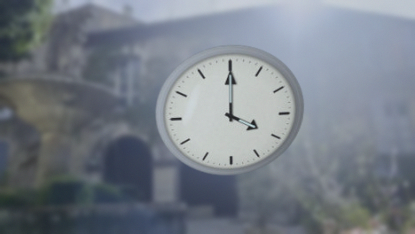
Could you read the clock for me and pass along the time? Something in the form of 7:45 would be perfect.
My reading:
4:00
